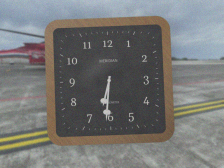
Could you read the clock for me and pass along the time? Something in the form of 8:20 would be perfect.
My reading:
6:31
